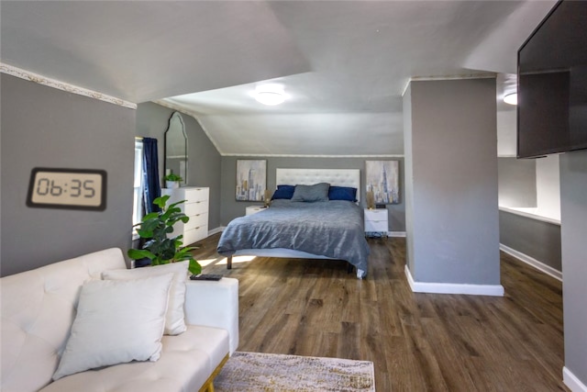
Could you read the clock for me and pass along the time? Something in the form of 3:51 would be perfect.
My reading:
6:35
